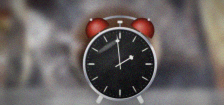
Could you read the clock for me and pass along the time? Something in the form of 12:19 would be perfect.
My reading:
1:59
